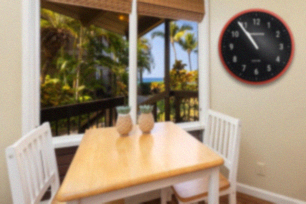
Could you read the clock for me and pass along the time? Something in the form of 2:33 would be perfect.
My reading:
10:54
